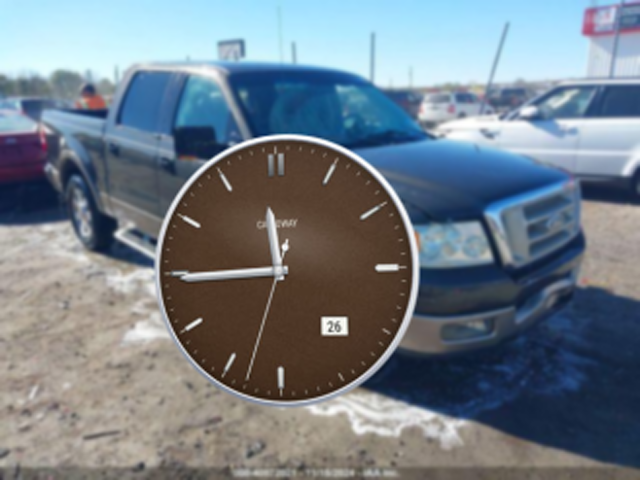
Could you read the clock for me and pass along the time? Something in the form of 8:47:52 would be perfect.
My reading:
11:44:33
